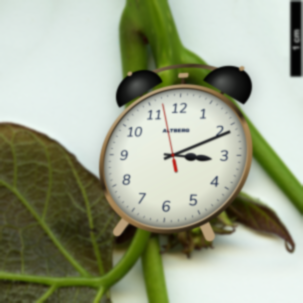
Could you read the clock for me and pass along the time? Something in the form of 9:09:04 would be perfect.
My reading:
3:10:57
